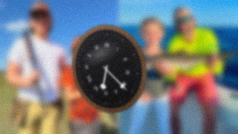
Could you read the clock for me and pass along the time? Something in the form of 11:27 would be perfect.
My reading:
6:21
